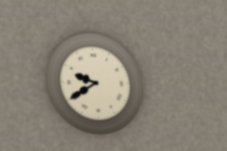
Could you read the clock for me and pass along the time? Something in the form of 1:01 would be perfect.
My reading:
9:40
